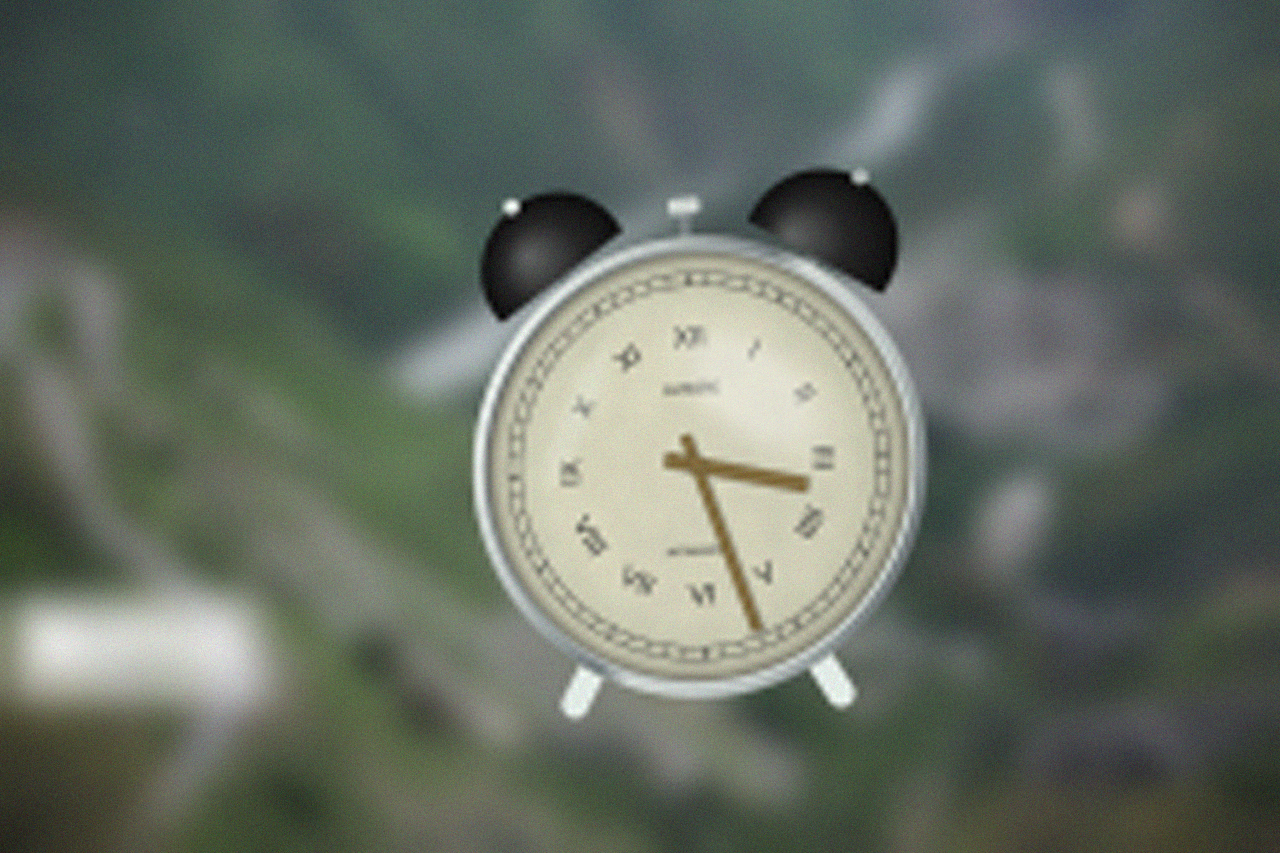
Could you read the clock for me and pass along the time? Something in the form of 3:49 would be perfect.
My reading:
3:27
